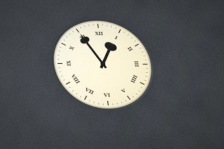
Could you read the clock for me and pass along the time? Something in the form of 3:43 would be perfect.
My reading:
12:55
